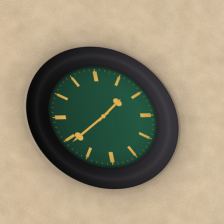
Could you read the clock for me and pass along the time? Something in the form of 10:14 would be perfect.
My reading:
1:39
